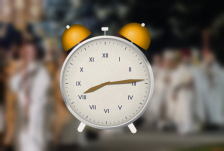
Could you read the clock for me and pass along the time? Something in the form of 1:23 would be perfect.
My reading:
8:14
